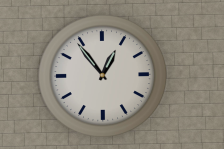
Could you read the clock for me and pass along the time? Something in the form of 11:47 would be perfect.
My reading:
12:54
